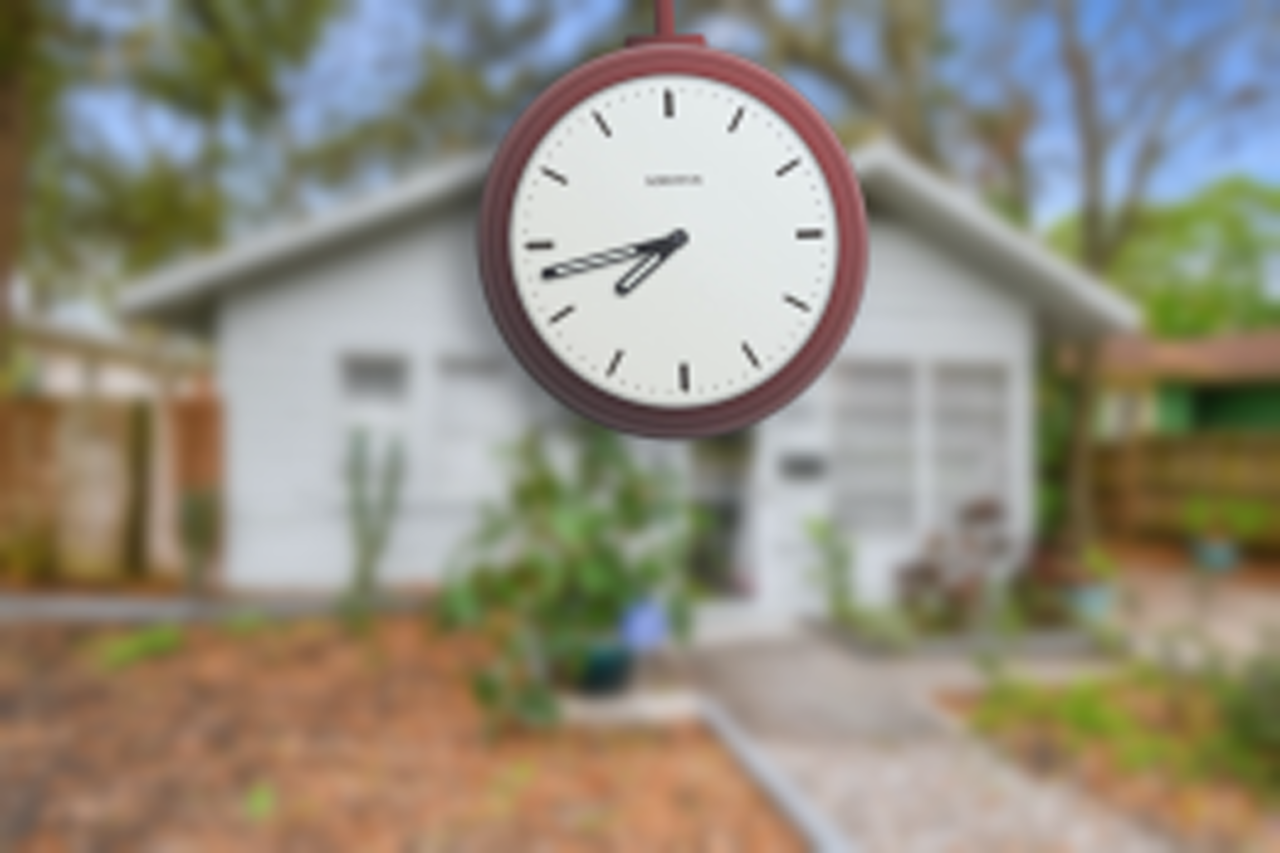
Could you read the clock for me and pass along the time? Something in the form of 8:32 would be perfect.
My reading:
7:43
